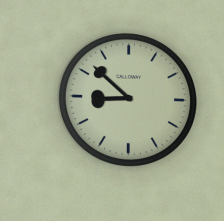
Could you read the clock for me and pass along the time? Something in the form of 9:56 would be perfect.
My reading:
8:52
